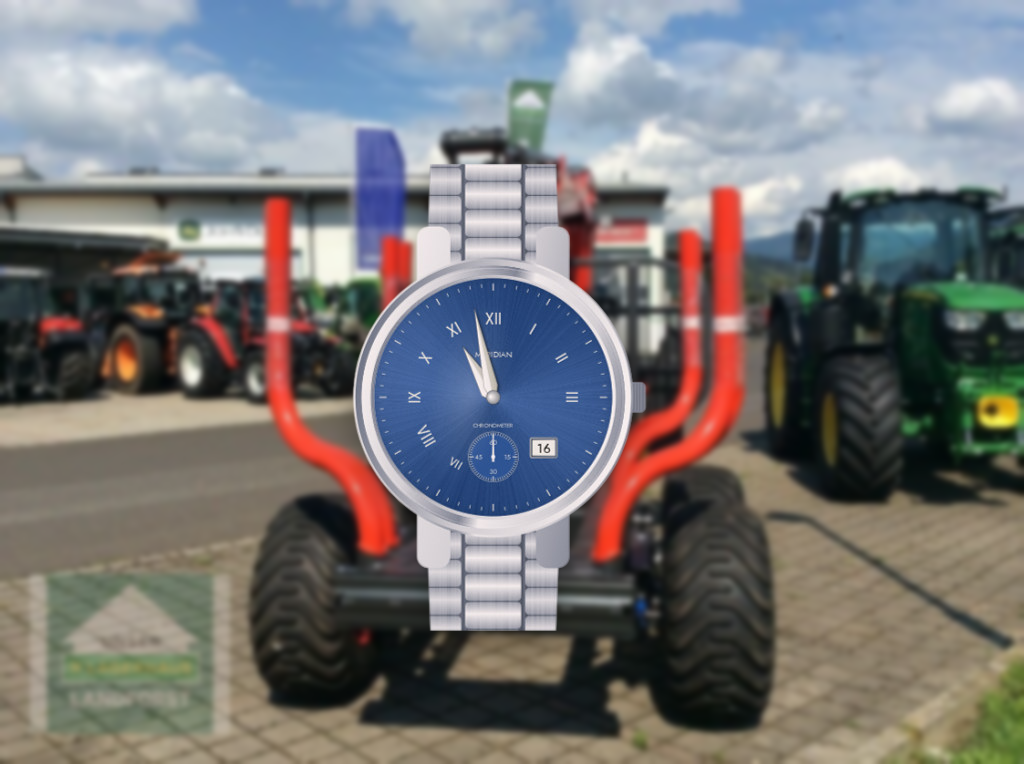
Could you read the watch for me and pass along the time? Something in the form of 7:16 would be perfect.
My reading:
10:58
